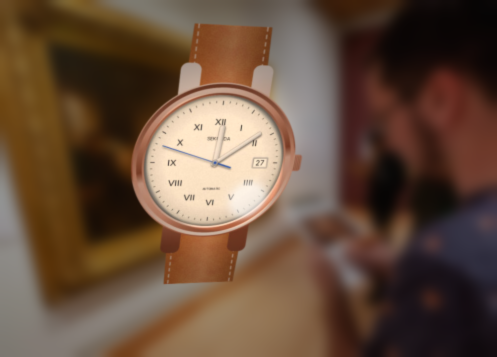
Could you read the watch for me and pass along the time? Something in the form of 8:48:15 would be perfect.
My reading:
12:08:48
